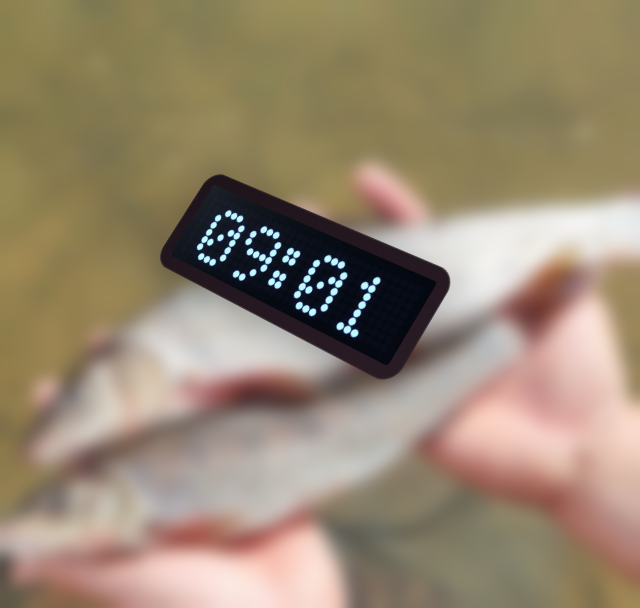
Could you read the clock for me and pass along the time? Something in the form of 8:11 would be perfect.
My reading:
9:01
